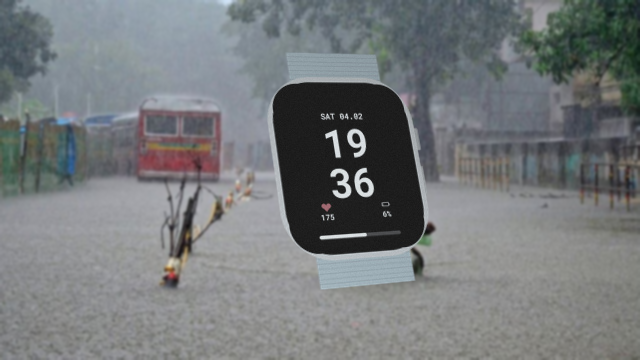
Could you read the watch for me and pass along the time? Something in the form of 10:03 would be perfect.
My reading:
19:36
